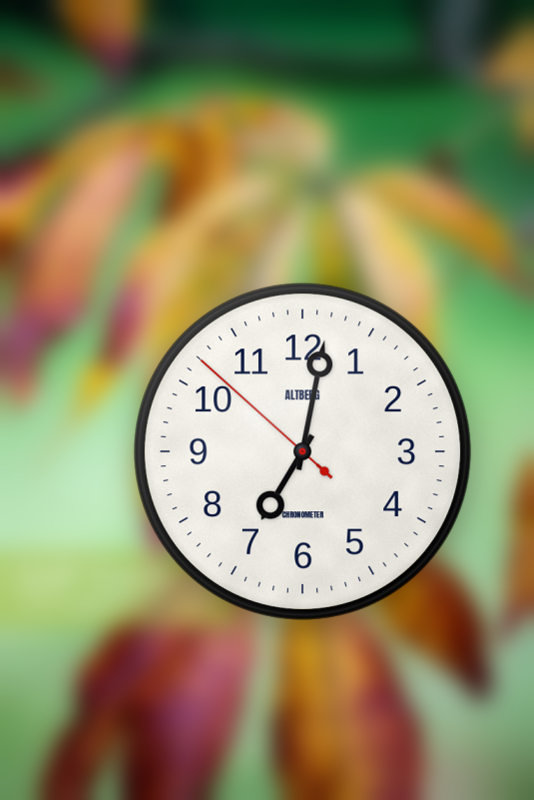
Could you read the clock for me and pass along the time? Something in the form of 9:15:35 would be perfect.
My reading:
7:01:52
